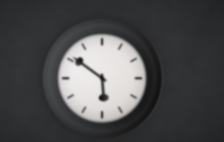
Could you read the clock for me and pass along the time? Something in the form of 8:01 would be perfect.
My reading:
5:51
